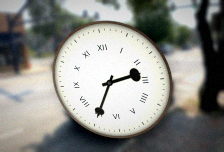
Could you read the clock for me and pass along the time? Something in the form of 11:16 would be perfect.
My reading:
2:35
